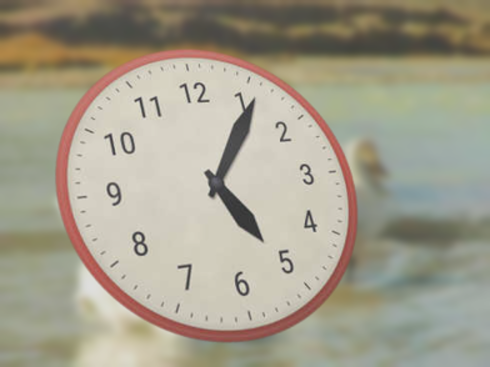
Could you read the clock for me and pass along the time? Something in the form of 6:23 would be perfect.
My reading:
5:06
